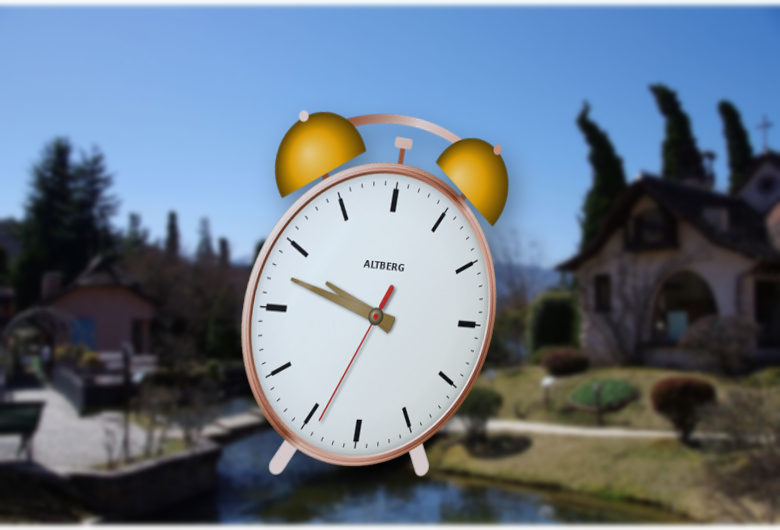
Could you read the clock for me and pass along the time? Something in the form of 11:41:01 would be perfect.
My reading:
9:47:34
